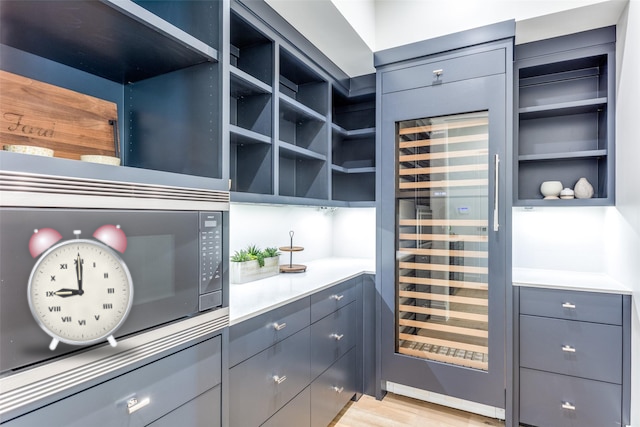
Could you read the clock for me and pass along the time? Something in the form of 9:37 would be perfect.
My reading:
9:00
